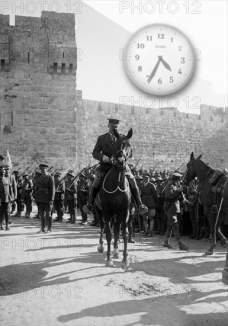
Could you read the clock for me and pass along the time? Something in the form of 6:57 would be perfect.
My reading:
4:34
